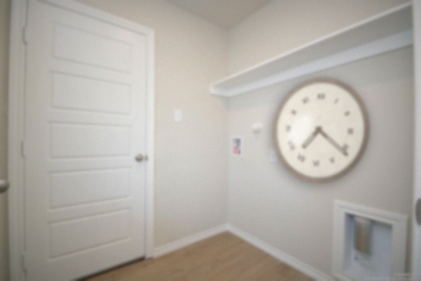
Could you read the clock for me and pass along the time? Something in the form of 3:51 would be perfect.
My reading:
7:21
